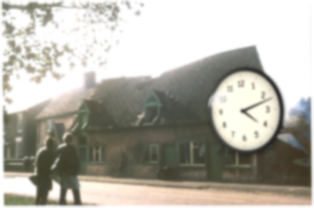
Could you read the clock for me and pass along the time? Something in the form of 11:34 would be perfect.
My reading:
4:12
